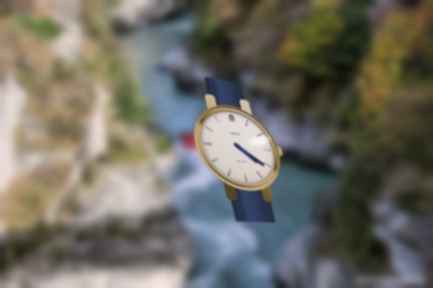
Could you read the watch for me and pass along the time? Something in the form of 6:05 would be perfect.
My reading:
4:21
